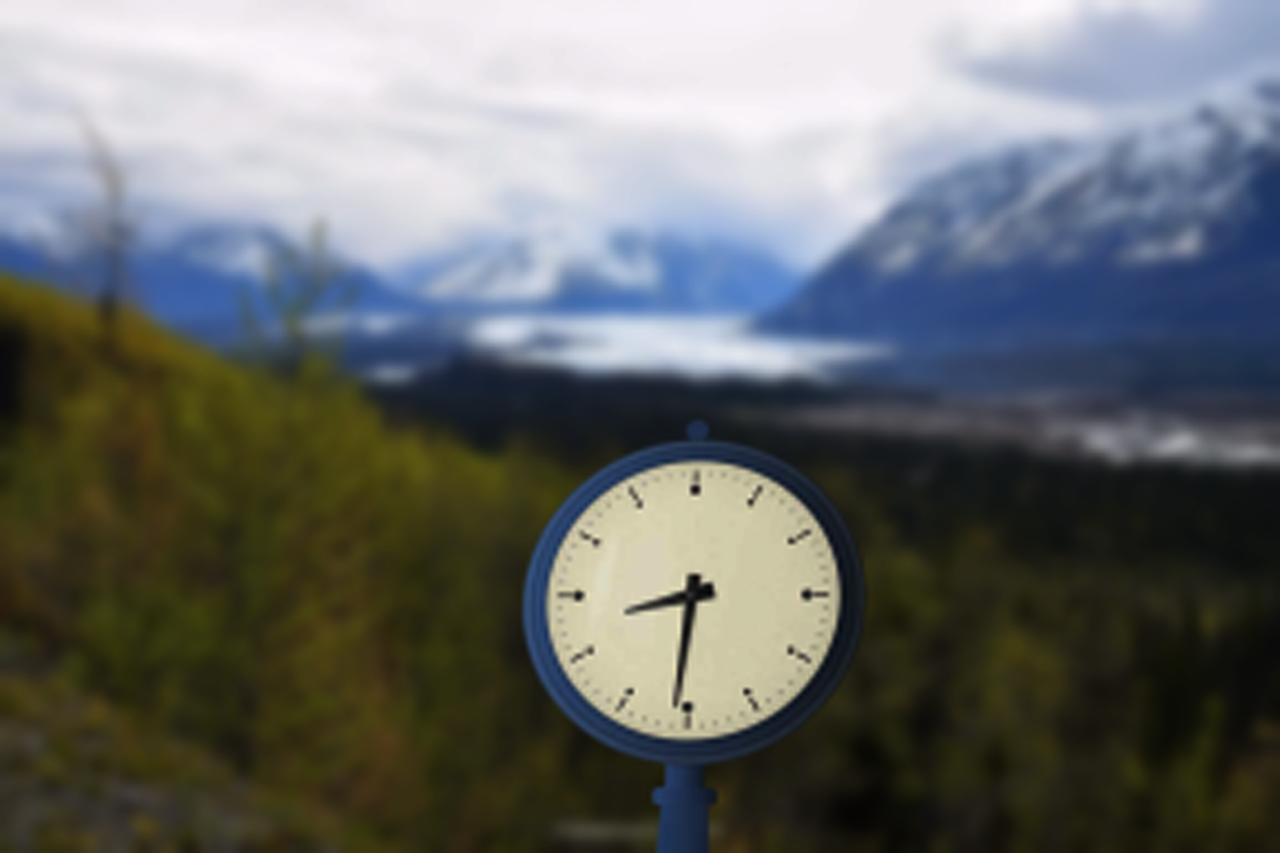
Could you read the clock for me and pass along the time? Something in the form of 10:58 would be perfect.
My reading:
8:31
